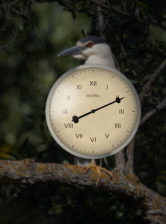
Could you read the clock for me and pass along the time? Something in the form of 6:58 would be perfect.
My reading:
8:11
